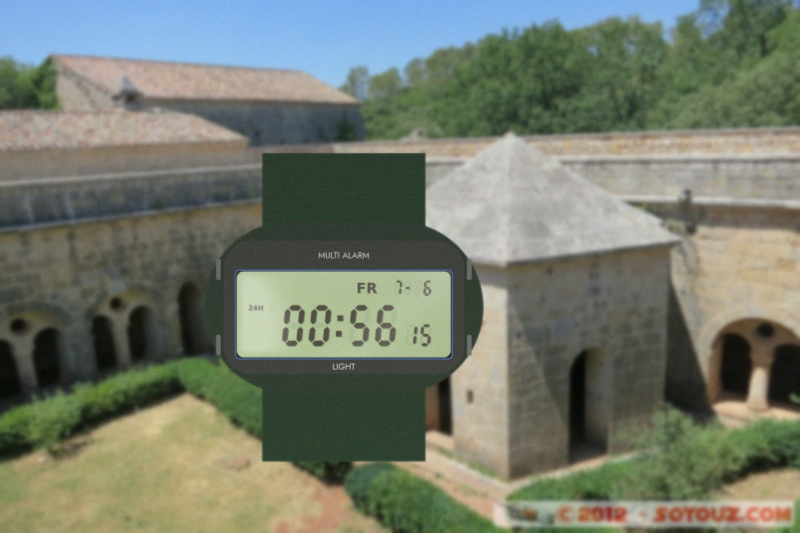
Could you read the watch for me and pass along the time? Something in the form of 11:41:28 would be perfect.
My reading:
0:56:15
